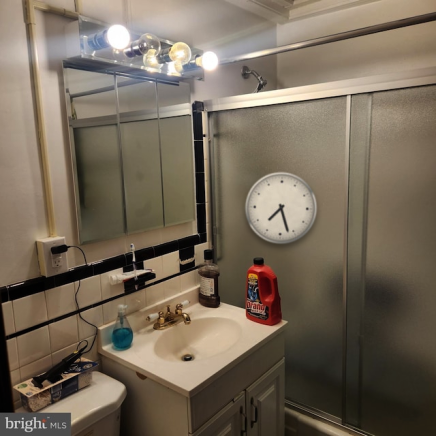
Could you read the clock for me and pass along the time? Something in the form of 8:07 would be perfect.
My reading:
7:27
